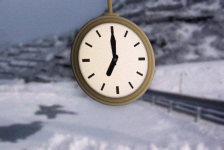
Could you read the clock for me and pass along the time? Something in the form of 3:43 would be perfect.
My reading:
7:00
